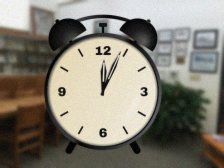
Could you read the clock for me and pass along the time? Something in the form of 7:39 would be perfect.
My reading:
12:04
